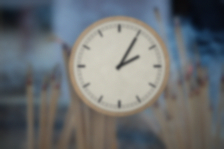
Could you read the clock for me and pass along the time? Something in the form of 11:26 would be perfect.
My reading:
2:05
